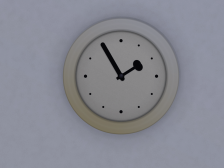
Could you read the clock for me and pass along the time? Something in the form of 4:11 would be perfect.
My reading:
1:55
